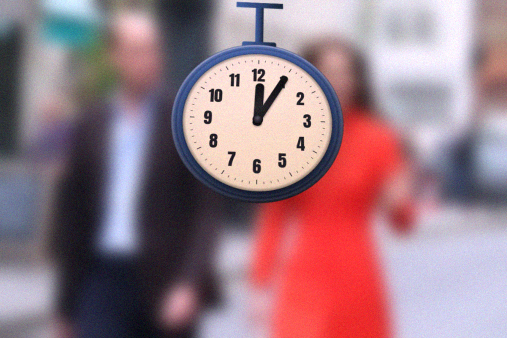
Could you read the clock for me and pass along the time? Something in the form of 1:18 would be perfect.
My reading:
12:05
